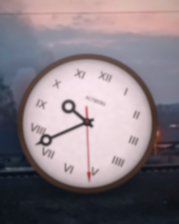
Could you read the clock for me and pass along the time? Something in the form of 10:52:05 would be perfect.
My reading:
9:37:26
